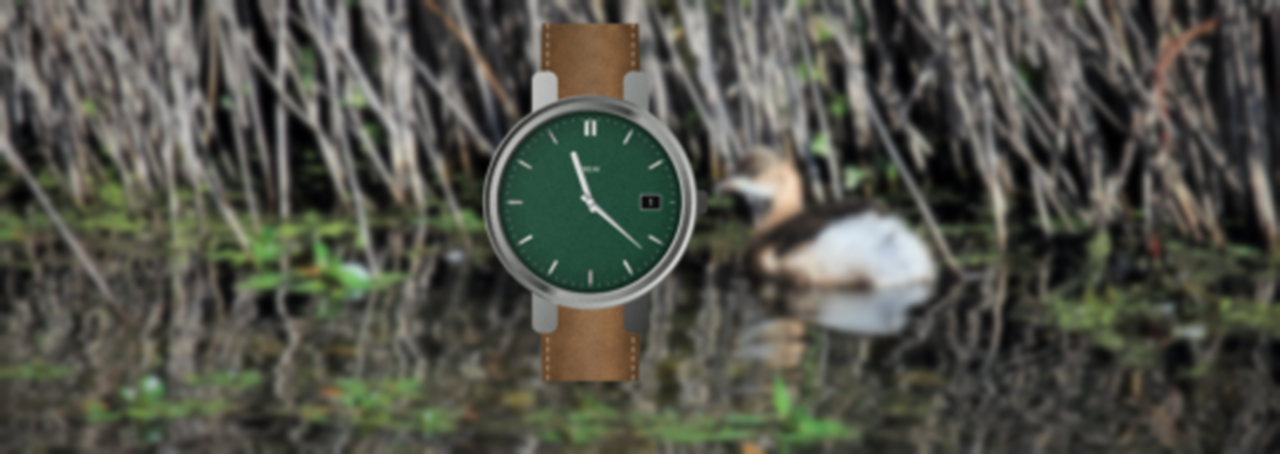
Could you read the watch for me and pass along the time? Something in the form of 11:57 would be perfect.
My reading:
11:22
